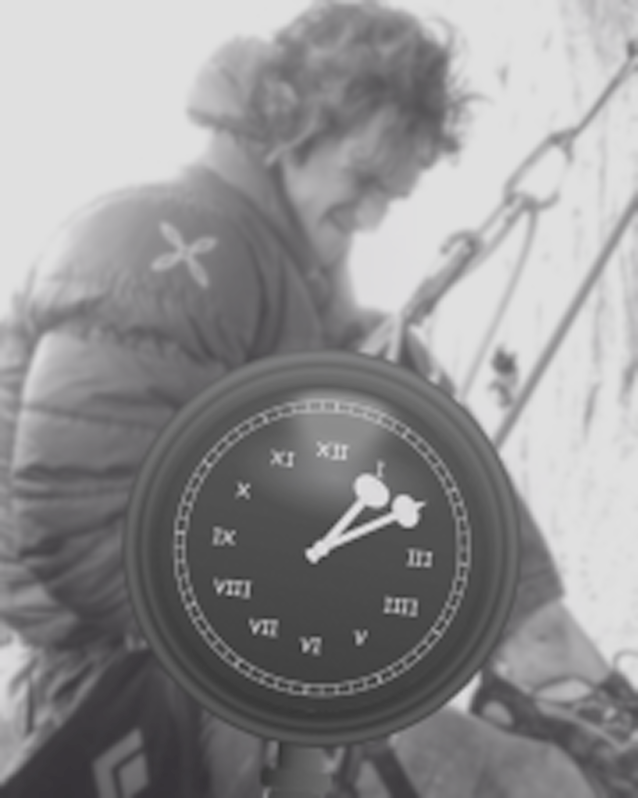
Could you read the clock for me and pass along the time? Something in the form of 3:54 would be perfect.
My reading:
1:10
